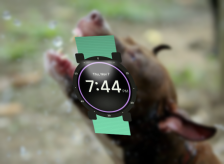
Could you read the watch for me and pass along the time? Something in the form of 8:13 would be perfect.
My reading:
7:44
